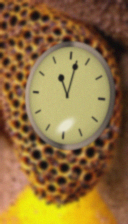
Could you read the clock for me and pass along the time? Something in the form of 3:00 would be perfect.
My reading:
11:02
